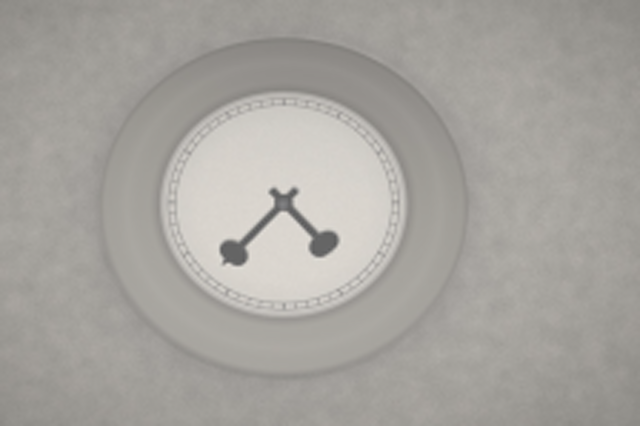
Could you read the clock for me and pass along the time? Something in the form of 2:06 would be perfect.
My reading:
4:37
